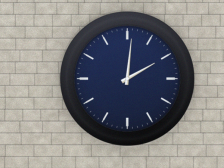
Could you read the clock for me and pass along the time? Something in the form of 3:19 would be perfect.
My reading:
2:01
